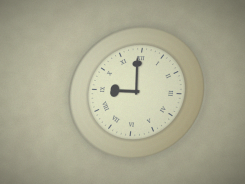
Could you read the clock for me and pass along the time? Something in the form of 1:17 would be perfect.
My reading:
8:59
